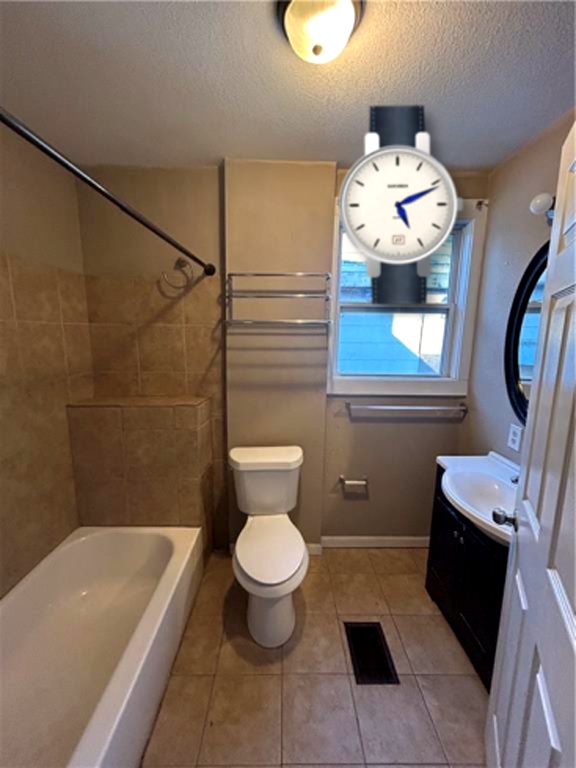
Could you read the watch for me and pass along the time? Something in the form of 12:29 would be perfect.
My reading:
5:11
